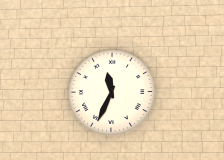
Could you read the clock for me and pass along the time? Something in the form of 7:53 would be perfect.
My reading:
11:34
